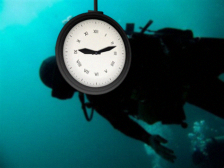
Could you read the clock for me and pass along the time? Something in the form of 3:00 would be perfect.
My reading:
9:12
